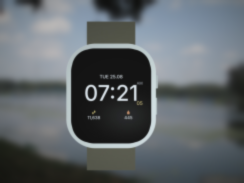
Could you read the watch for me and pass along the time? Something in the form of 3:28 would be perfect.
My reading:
7:21
